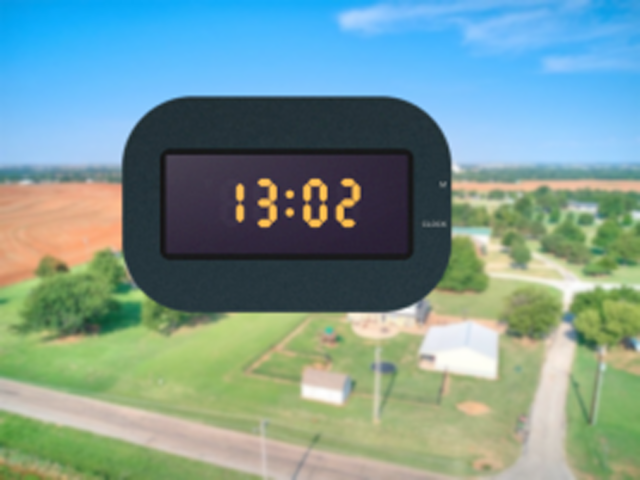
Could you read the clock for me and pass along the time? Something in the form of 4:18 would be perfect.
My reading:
13:02
